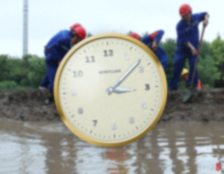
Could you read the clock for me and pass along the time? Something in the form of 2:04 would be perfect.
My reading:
3:08
